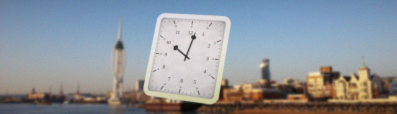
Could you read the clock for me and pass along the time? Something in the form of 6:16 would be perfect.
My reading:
10:02
